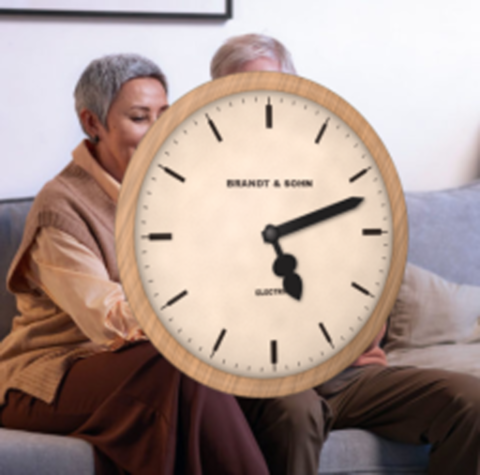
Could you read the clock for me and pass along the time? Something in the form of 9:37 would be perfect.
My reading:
5:12
